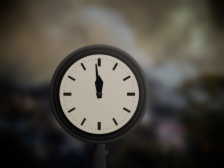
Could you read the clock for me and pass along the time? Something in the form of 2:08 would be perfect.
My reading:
11:59
